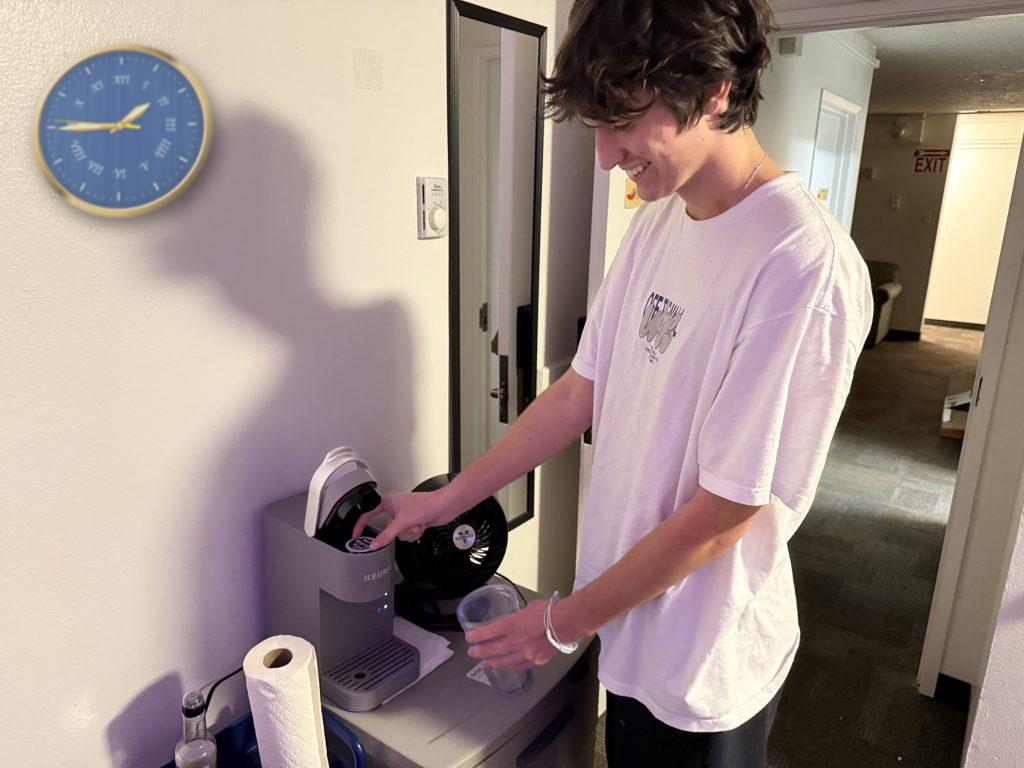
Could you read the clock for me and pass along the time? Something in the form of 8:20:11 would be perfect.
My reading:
1:44:46
